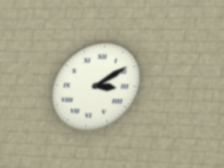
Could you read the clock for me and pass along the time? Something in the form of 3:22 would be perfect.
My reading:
3:09
